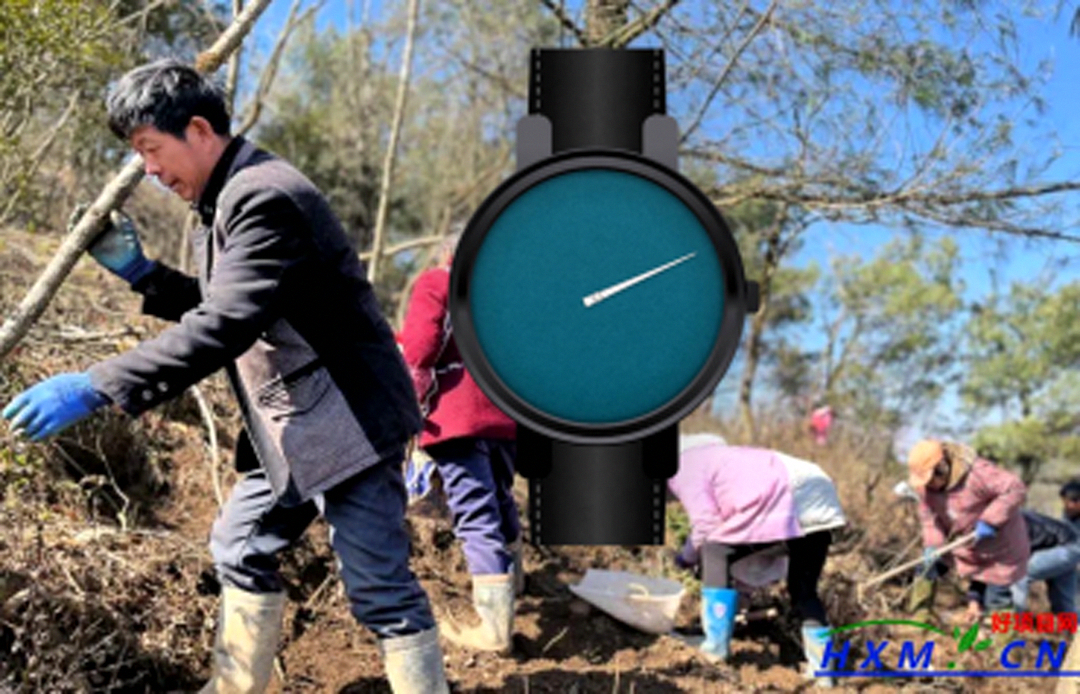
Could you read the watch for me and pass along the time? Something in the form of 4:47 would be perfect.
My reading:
2:11
